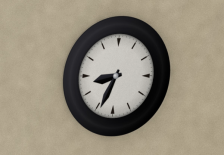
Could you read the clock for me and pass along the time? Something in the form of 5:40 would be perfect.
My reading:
8:34
